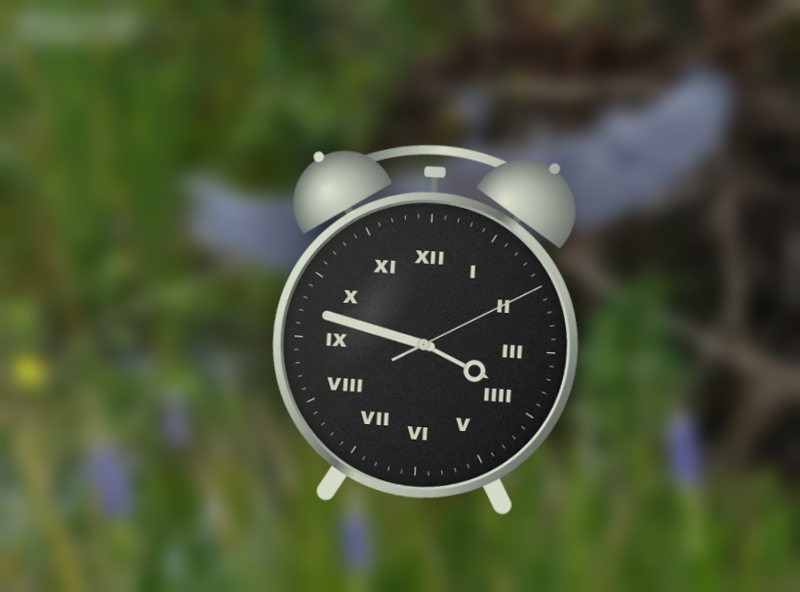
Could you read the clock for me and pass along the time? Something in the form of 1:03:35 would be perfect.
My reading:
3:47:10
